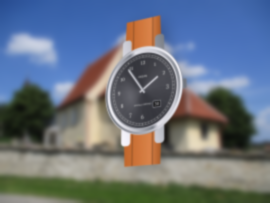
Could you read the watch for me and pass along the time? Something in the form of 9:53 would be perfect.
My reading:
1:54
